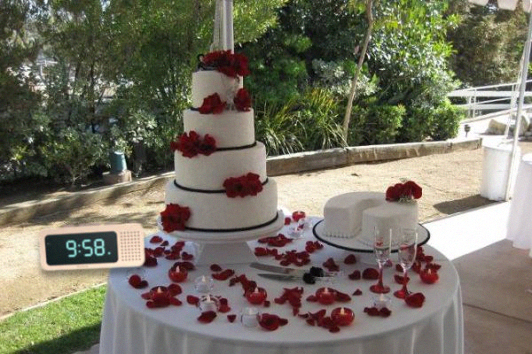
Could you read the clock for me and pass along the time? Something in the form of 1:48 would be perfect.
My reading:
9:58
